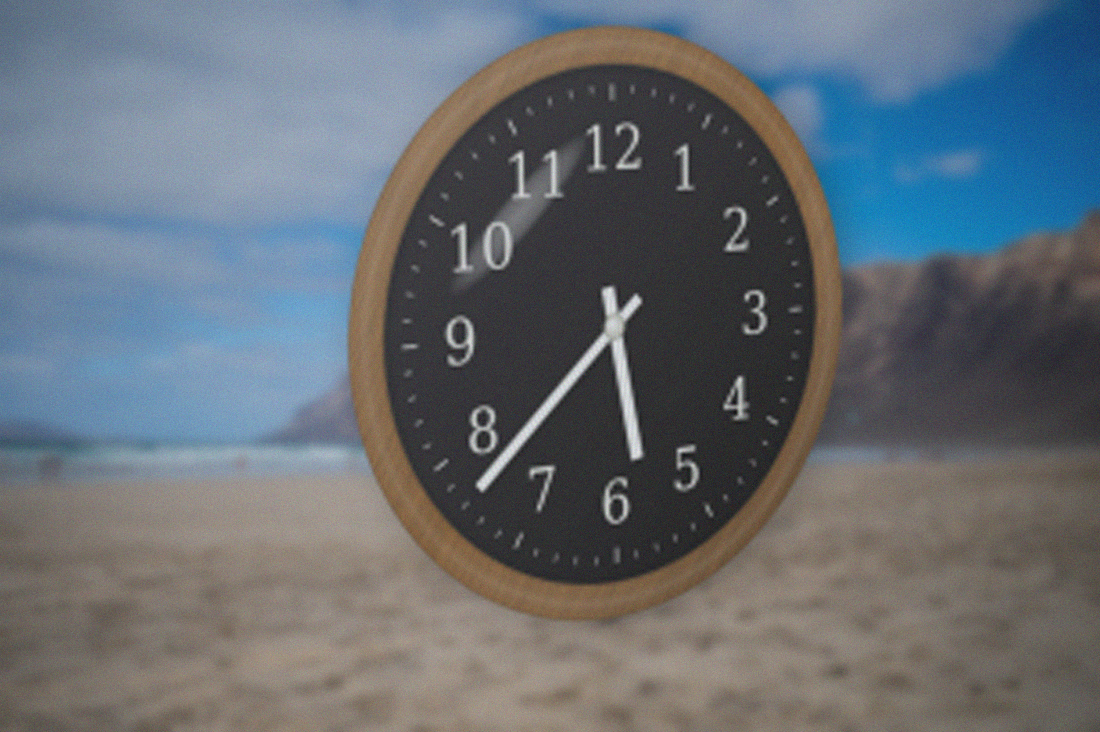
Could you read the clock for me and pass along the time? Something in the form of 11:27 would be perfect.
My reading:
5:38
